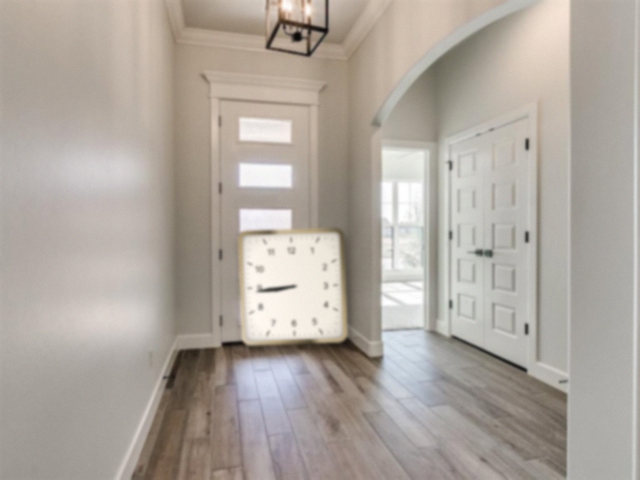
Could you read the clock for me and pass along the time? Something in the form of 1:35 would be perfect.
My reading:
8:44
